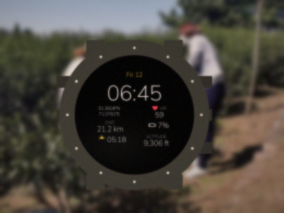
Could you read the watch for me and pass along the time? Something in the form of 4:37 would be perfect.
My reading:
6:45
